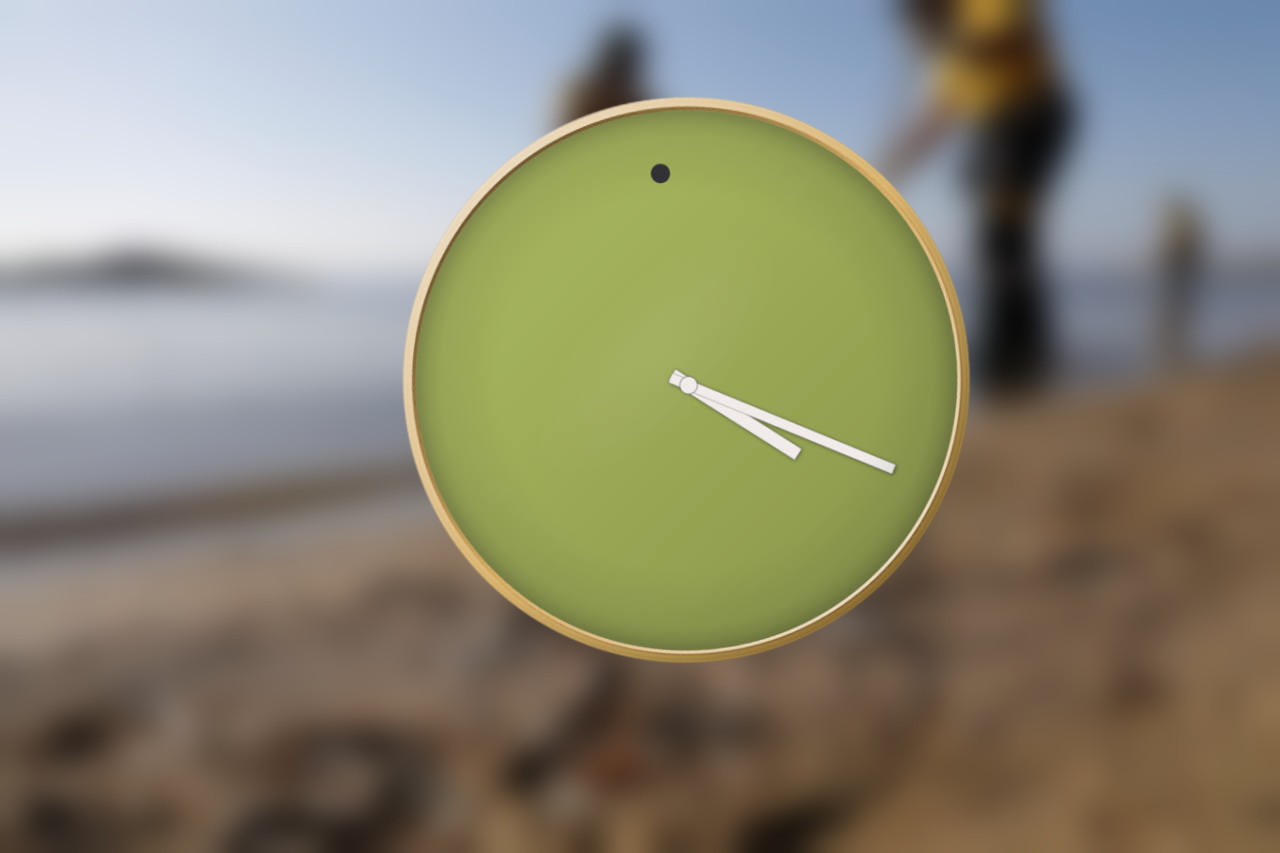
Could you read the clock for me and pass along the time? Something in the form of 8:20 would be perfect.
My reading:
4:20
